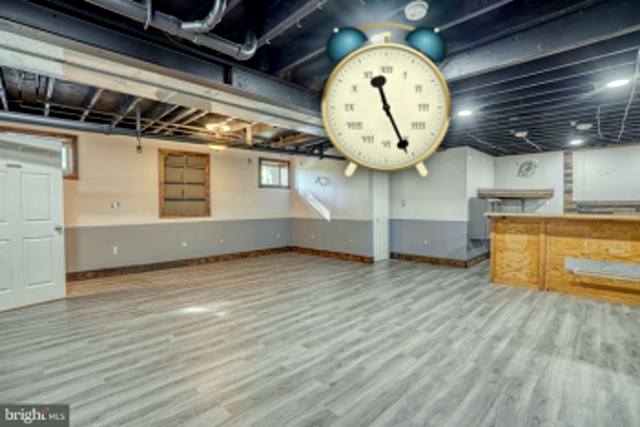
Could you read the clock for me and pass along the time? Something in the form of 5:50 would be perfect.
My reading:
11:26
